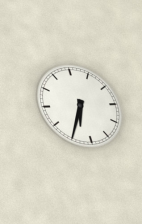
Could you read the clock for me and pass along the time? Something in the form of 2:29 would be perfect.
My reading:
6:35
